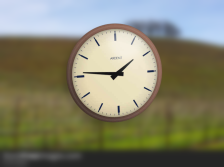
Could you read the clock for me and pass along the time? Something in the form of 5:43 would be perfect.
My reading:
1:46
